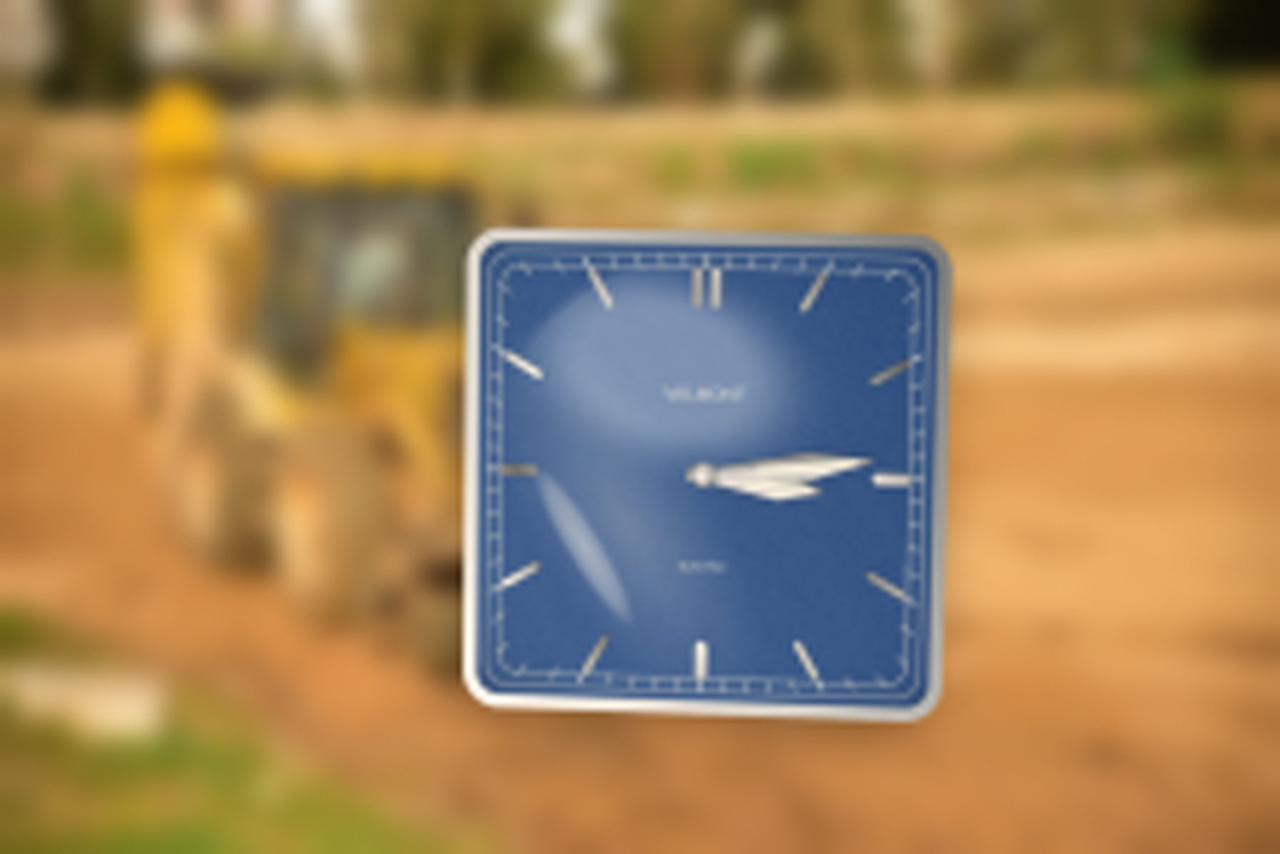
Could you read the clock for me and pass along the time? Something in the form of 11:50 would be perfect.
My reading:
3:14
